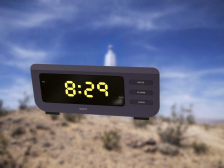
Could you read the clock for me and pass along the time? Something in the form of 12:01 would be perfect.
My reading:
8:29
